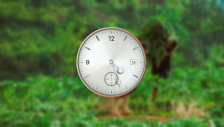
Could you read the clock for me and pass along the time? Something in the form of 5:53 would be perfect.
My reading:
4:27
